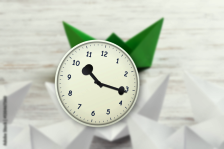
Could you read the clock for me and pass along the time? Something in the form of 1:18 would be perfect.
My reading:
10:16
